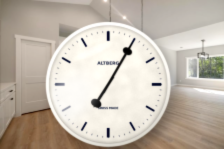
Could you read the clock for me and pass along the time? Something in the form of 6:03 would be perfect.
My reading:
7:05
